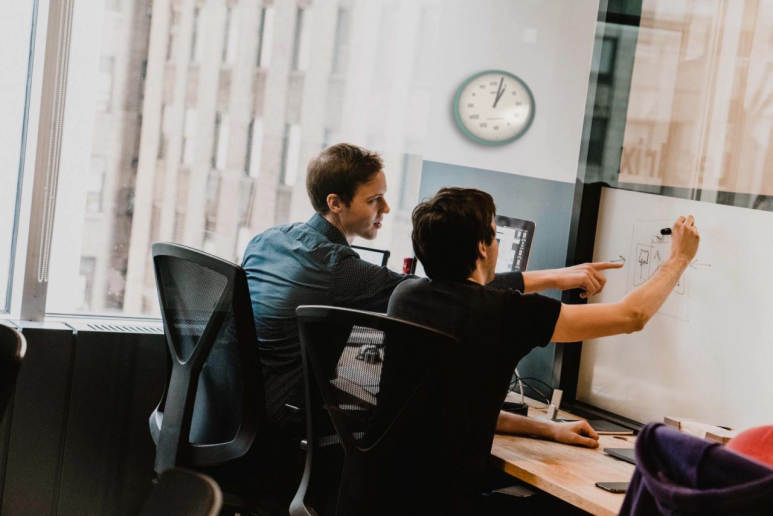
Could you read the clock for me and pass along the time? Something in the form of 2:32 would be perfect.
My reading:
1:03
